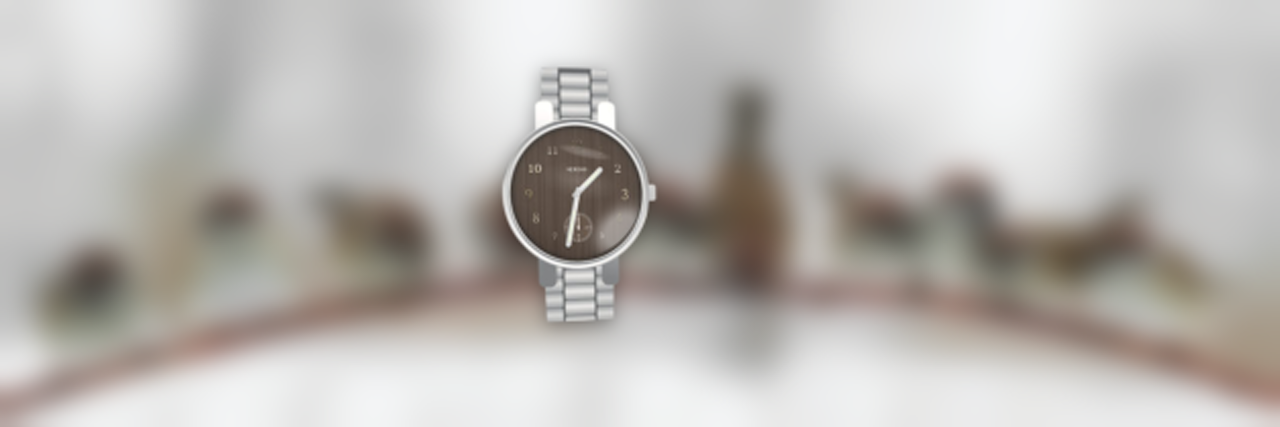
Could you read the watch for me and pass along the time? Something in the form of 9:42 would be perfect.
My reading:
1:32
